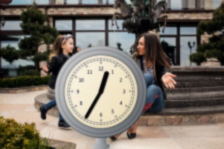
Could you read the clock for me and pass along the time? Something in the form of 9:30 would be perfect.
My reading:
12:35
